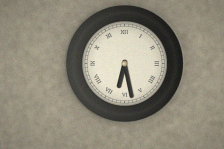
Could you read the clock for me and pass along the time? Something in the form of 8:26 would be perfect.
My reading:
6:28
